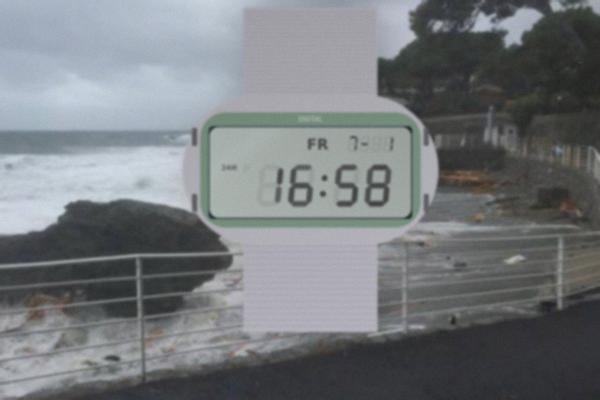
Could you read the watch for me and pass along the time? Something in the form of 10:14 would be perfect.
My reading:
16:58
